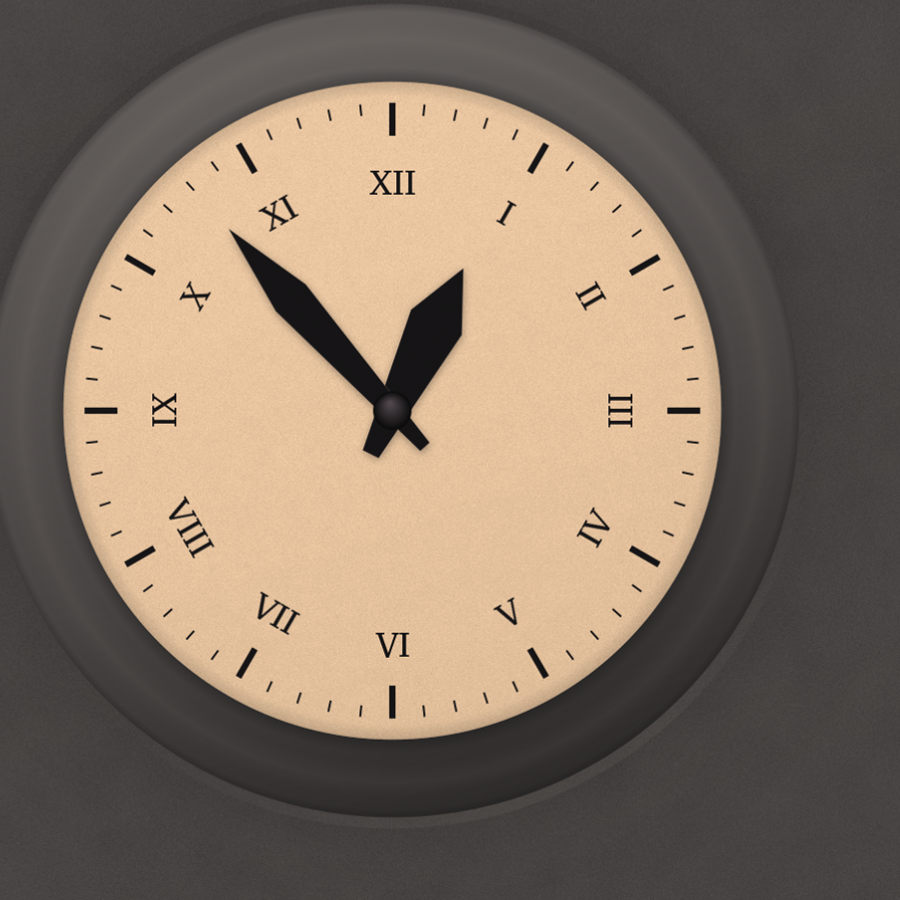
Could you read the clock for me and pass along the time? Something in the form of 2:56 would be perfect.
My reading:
12:53
